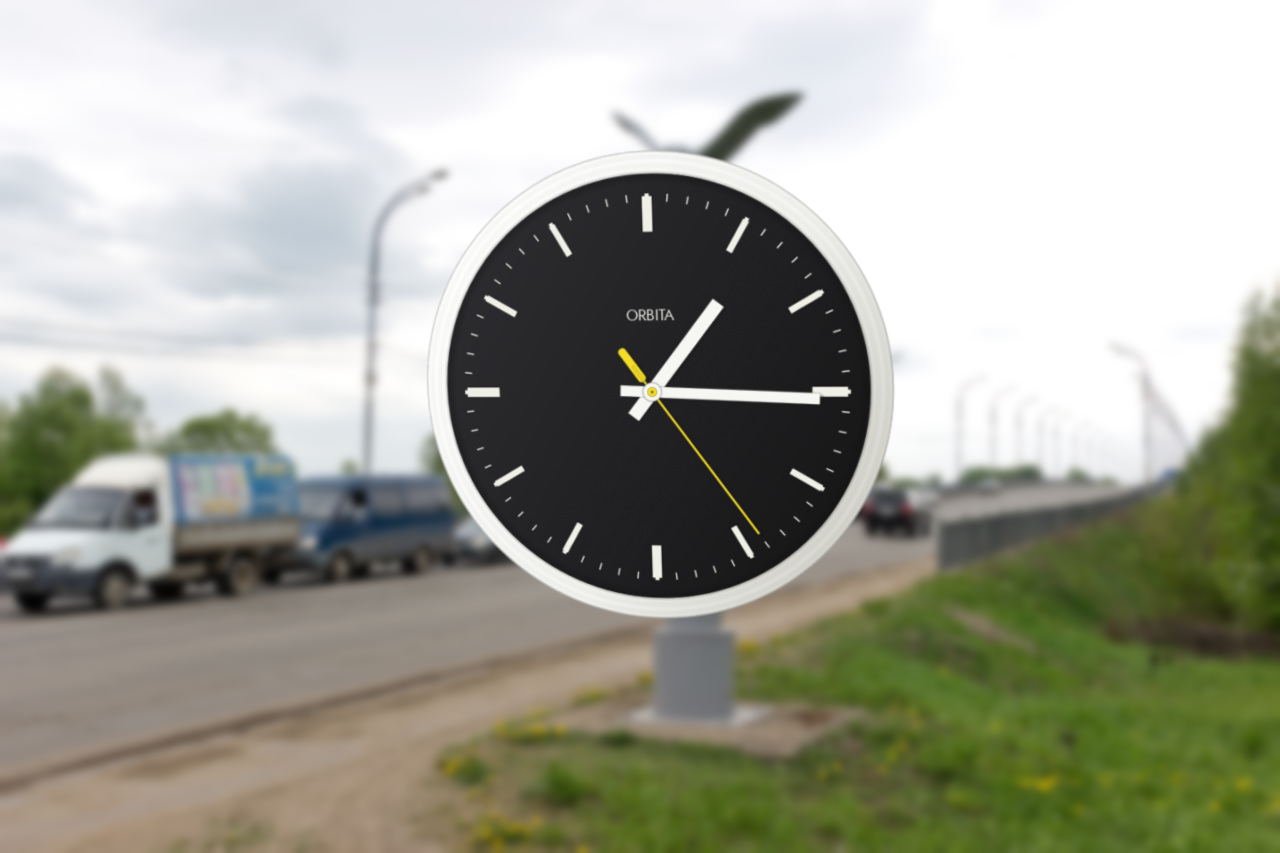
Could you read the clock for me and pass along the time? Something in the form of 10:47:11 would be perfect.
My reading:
1:15:24
